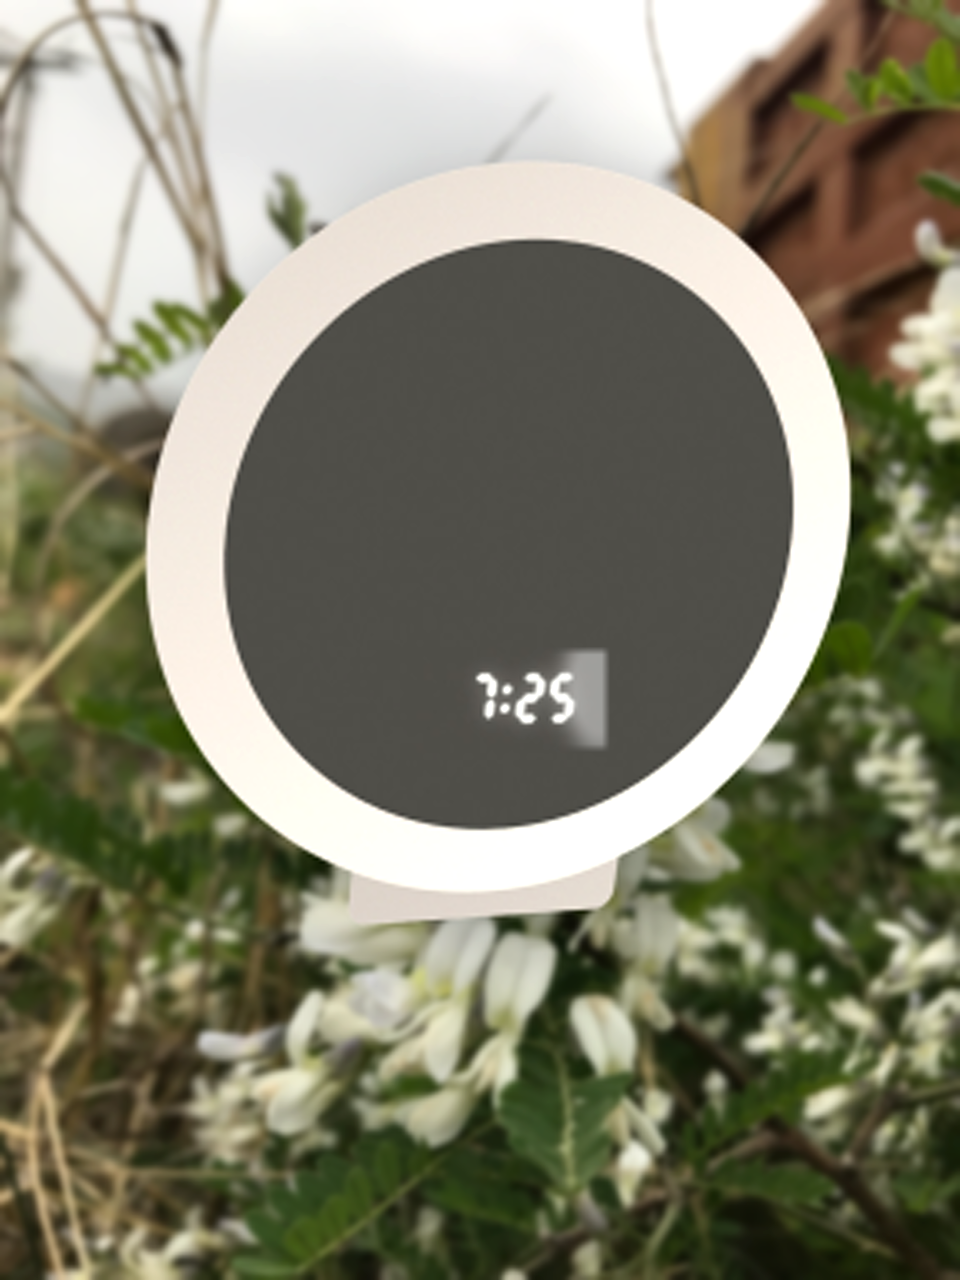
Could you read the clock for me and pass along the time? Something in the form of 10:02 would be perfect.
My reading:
7:25
